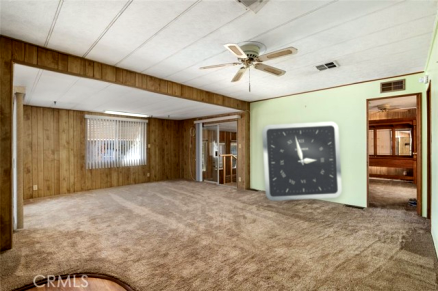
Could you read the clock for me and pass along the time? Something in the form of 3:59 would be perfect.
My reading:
2:58
